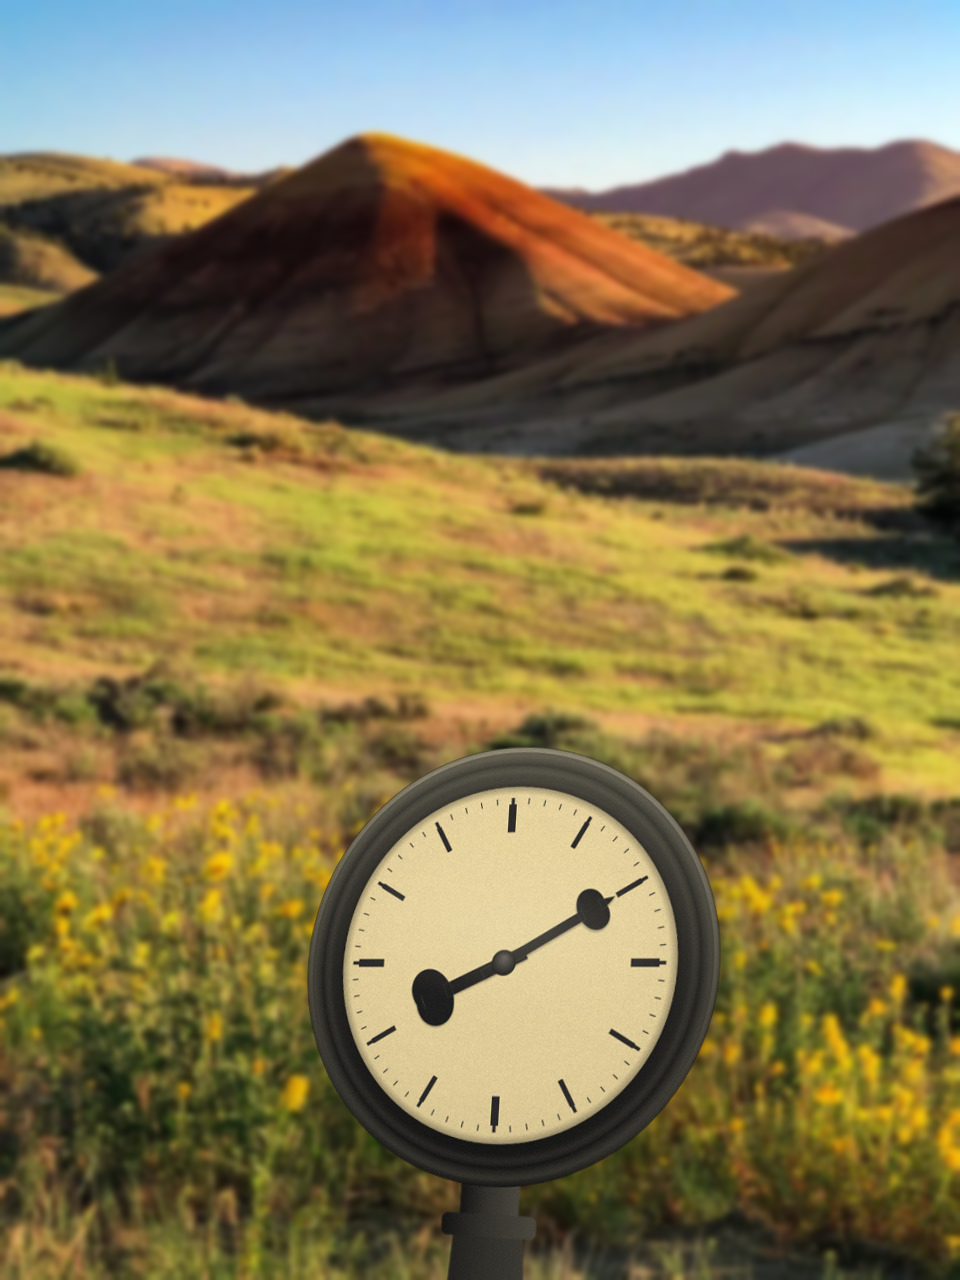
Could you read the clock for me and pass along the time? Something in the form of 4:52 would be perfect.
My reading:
8:10
